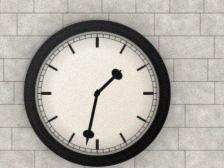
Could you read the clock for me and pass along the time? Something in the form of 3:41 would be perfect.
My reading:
1:32
